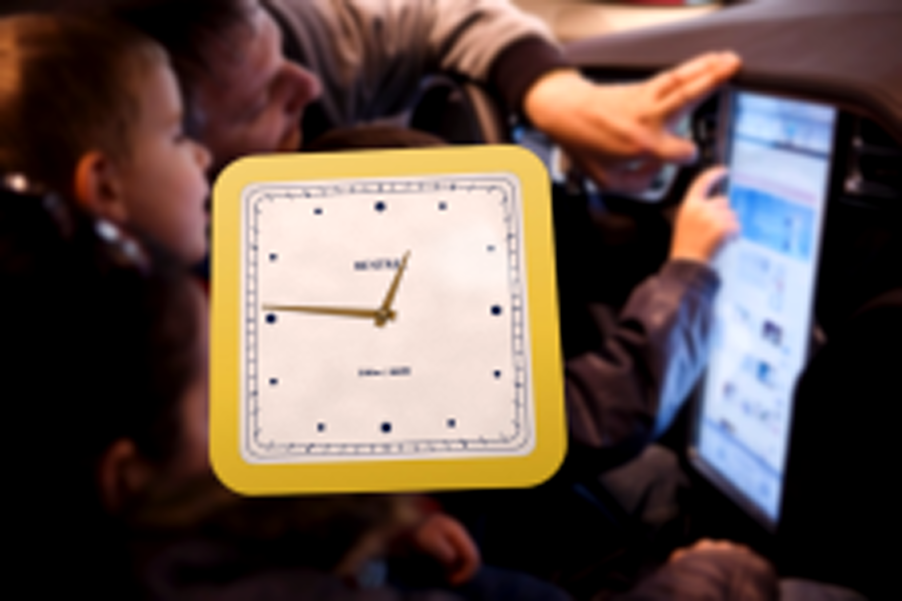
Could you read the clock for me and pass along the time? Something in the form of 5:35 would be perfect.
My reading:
12:46
